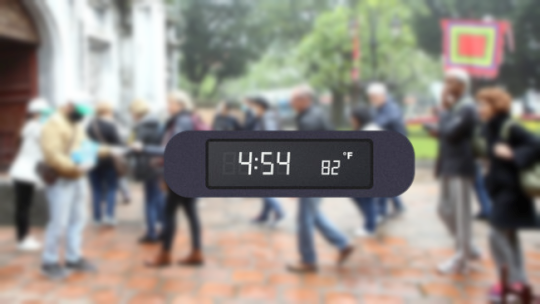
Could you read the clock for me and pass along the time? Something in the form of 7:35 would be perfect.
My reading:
4:54
